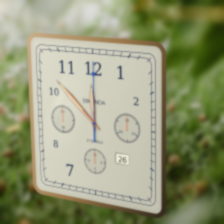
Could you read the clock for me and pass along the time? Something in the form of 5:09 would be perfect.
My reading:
11:52
